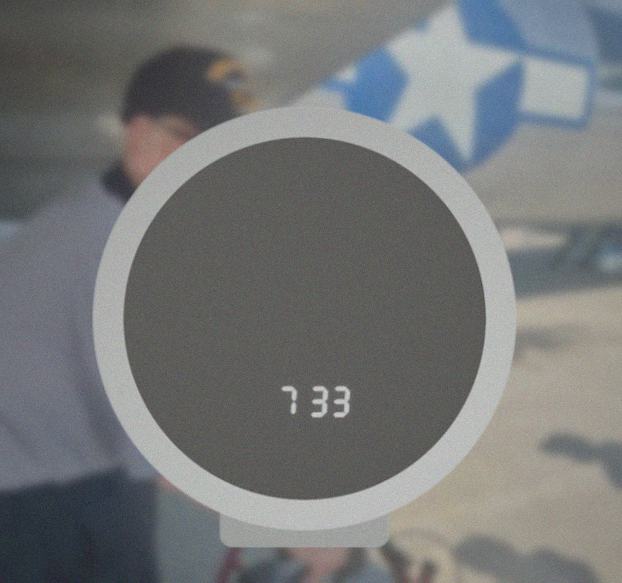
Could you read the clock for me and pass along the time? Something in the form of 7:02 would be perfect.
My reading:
7:33
